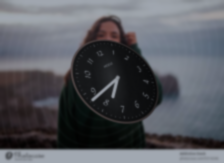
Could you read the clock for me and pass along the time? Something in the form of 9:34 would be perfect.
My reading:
7:43
